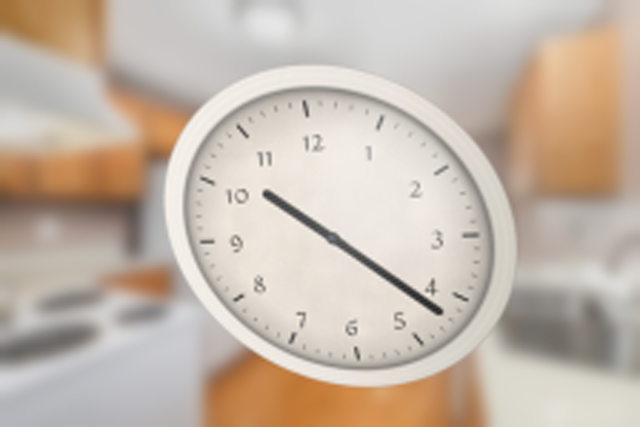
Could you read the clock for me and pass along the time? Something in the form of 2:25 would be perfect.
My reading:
10:22
